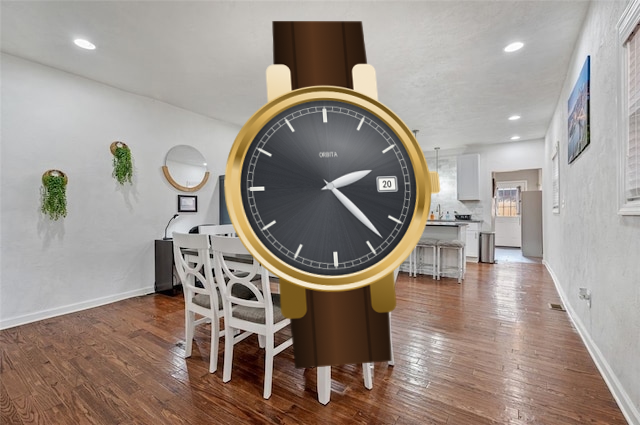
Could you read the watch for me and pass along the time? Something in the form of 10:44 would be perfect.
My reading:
2:23
